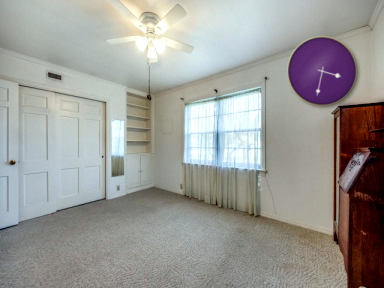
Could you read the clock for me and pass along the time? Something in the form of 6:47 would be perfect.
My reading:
3:32
